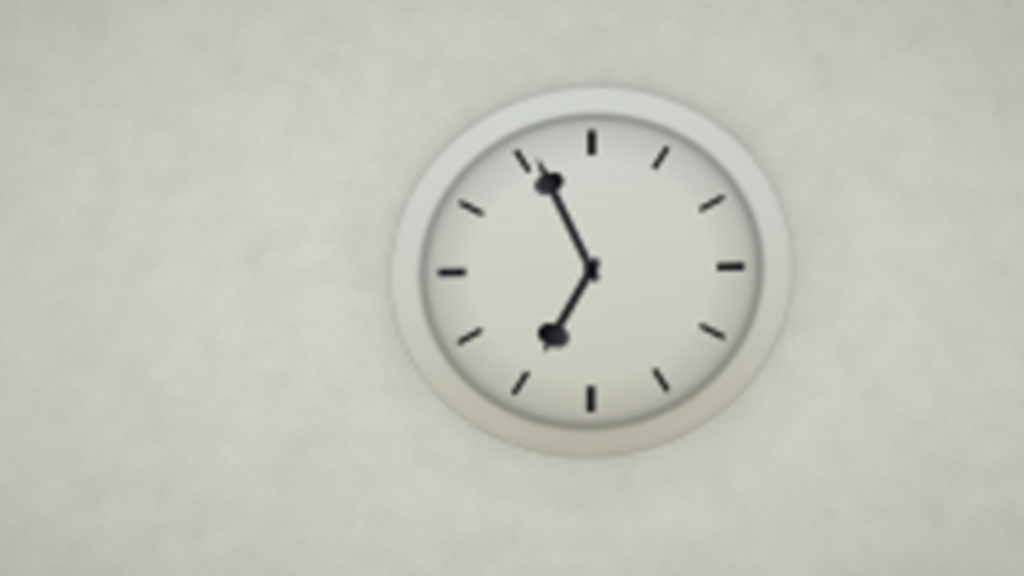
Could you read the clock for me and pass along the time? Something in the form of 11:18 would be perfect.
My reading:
6:56
